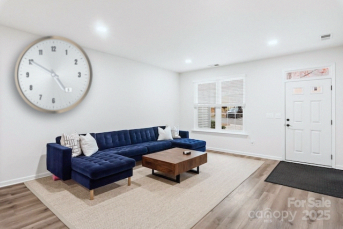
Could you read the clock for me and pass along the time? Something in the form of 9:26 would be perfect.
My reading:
4:50
